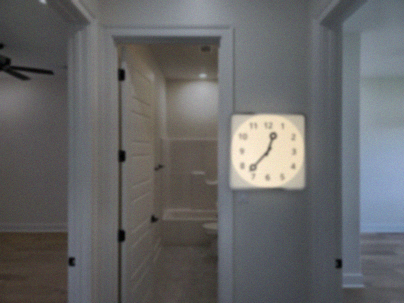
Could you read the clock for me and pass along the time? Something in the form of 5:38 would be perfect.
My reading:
12:37
